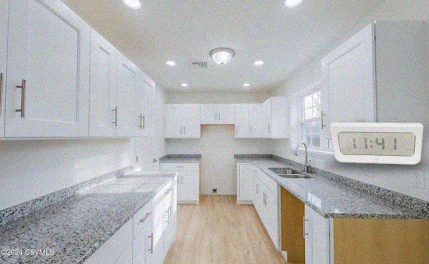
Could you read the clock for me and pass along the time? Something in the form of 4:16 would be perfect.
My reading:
11:41
